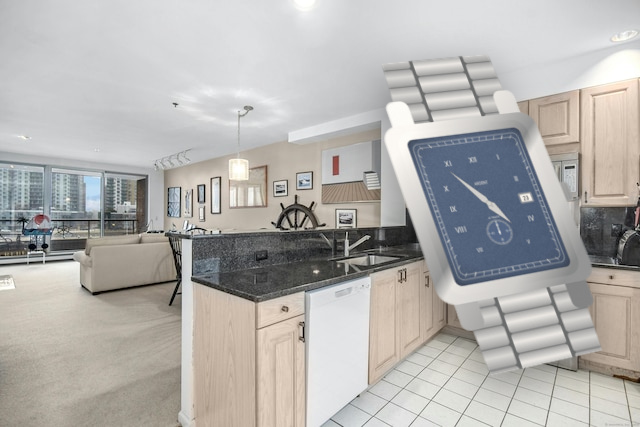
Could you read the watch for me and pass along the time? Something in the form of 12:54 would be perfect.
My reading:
4:54
